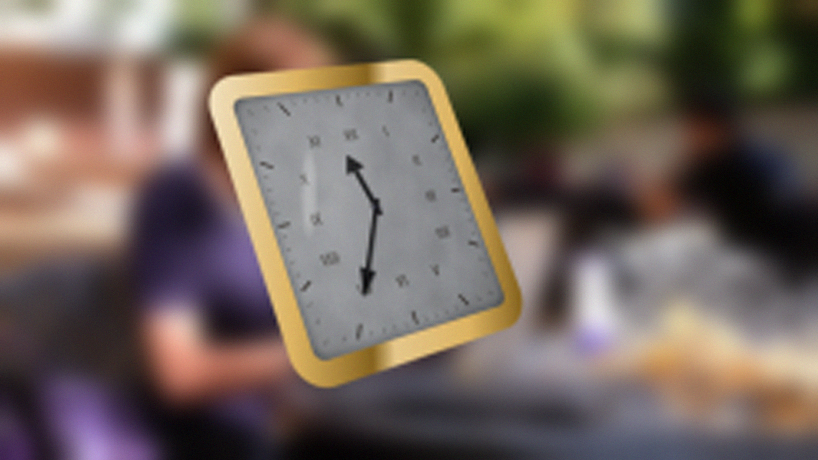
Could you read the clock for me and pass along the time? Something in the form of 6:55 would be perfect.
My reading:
11:35
